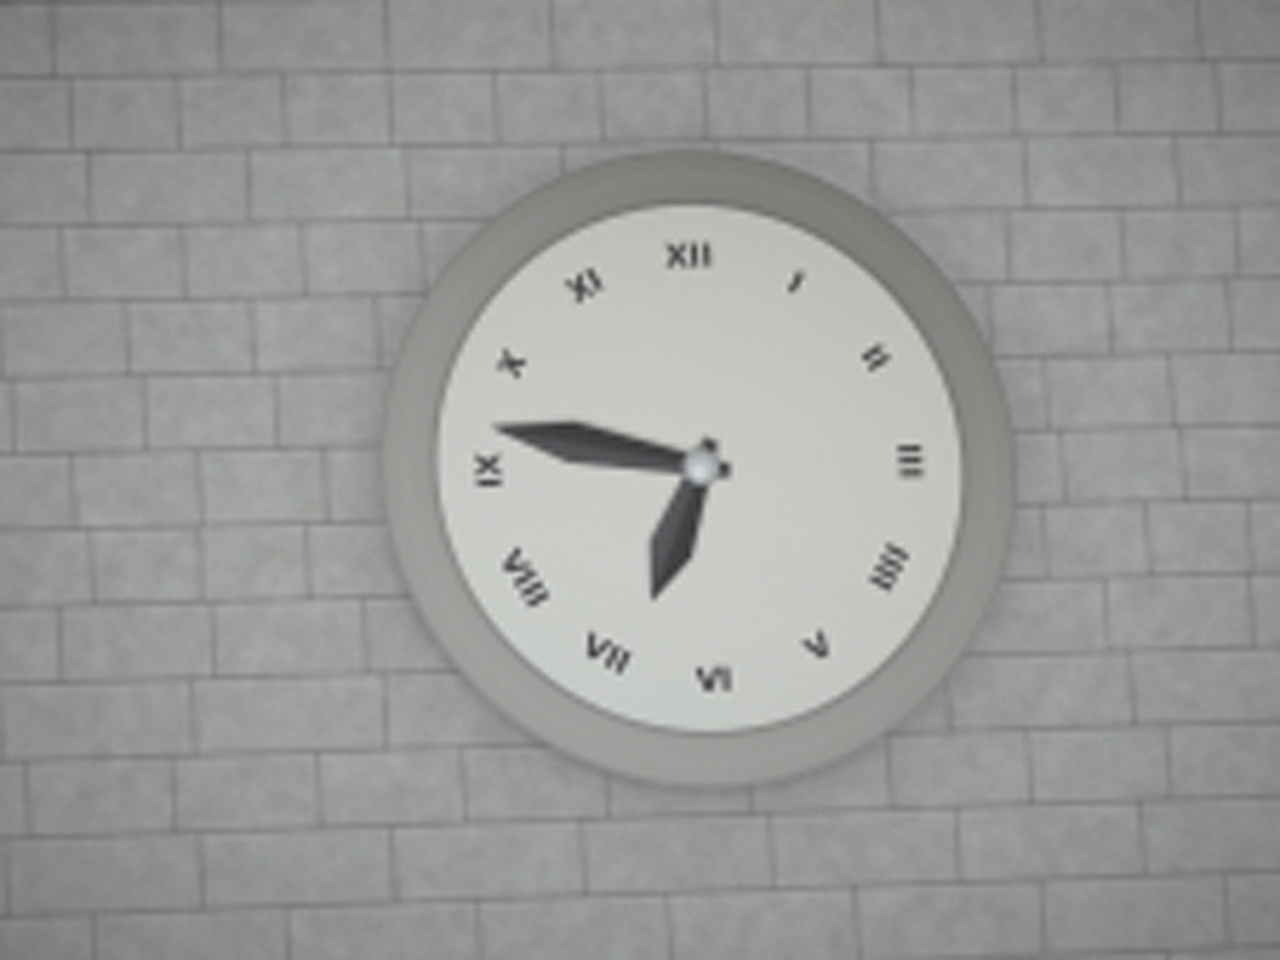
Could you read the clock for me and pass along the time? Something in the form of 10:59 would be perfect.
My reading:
6:47
